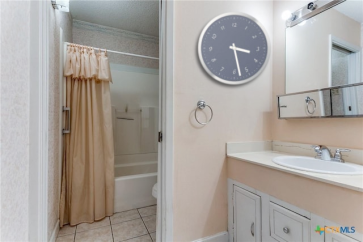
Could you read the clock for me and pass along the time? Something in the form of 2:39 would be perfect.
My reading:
3:28
